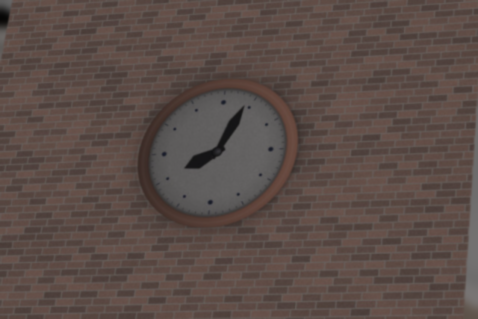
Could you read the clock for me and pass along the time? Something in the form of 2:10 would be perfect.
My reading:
8:04
